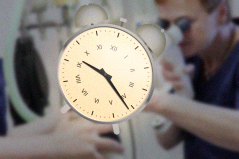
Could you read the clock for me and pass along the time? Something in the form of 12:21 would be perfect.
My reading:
9:21
